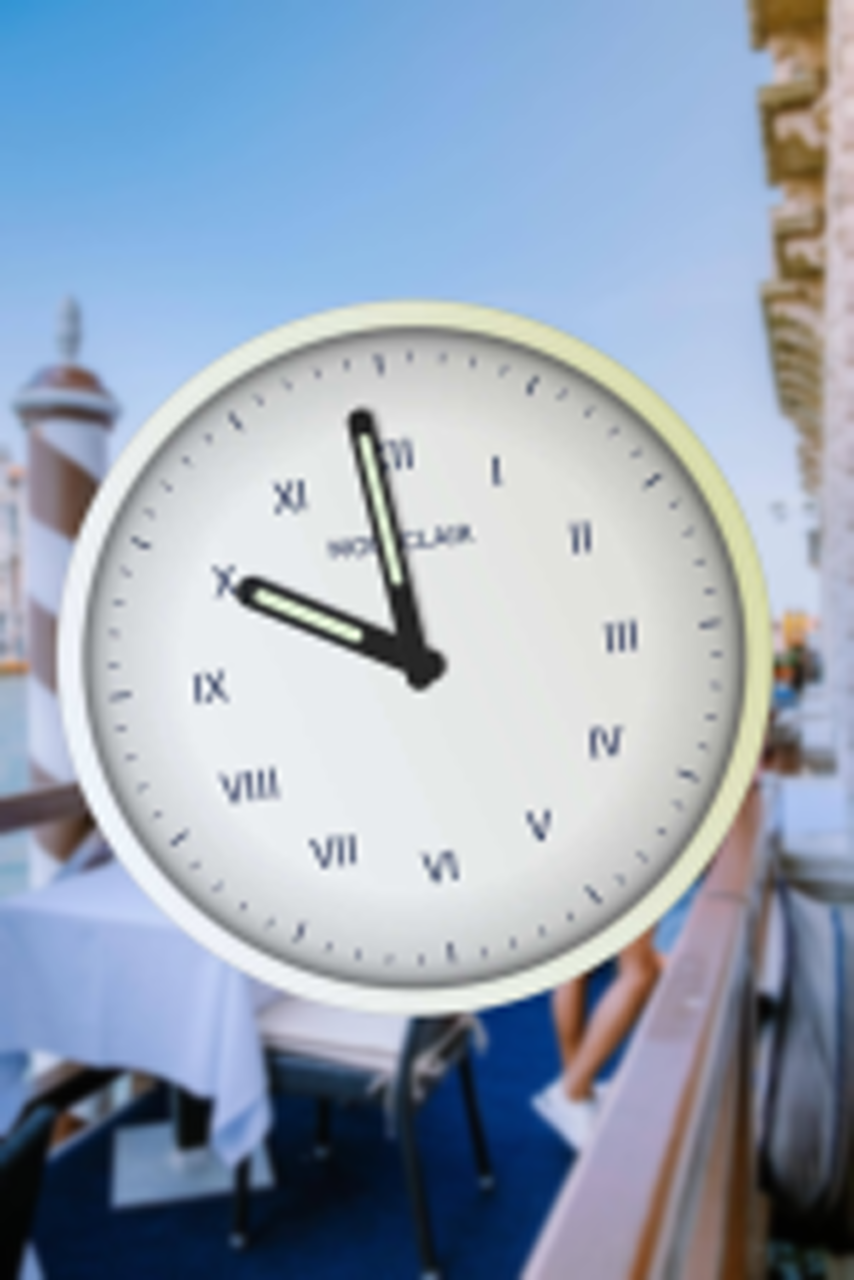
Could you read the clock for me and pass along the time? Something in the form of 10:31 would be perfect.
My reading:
9:59
